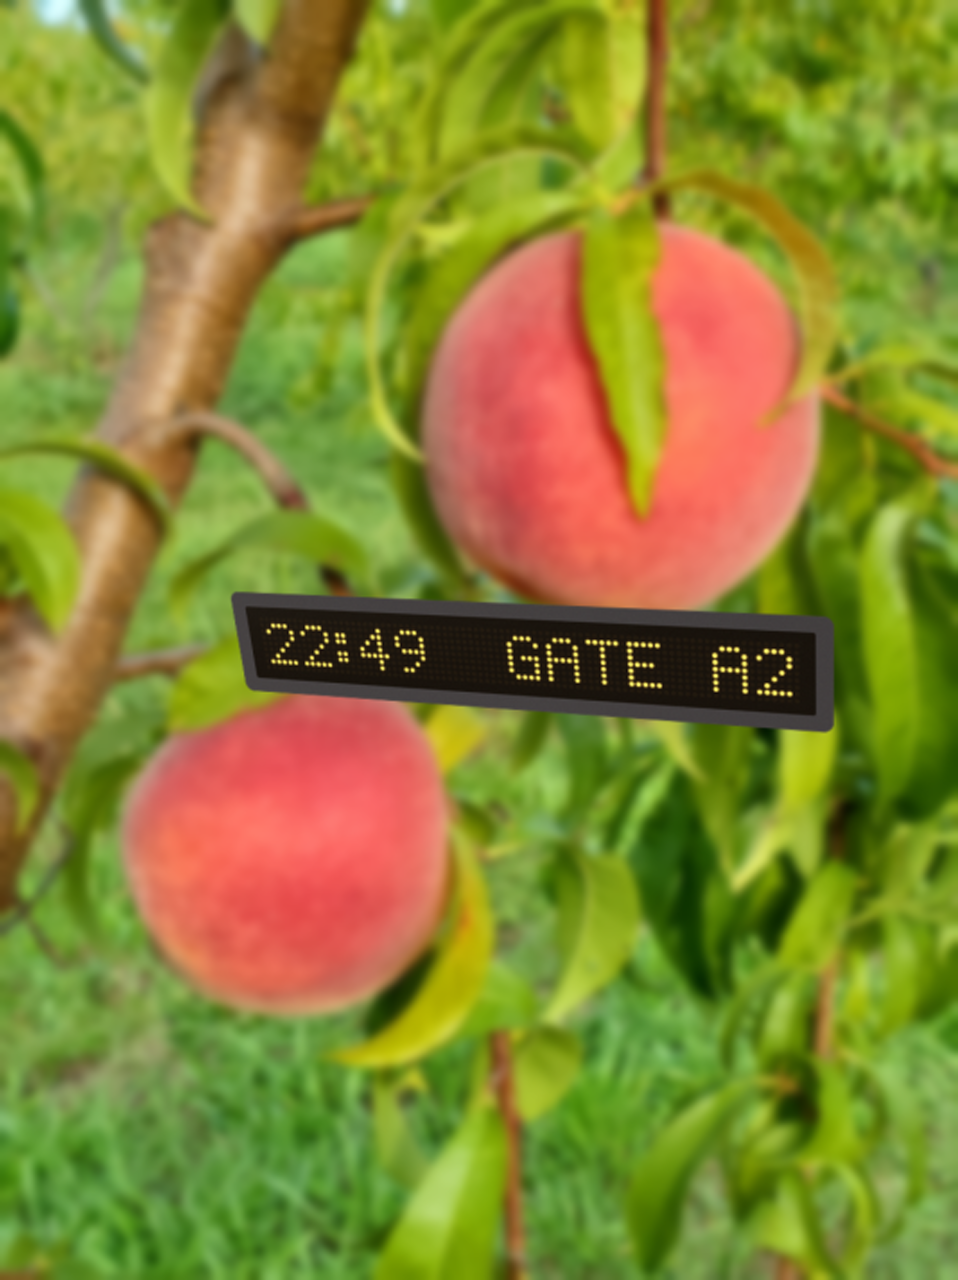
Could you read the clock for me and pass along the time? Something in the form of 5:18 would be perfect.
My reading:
22:49
